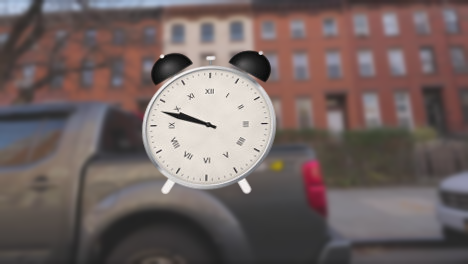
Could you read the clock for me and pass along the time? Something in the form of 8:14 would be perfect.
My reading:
9:48
